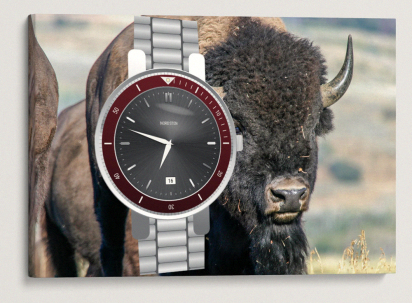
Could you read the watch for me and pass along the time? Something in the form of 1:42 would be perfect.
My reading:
6:48
